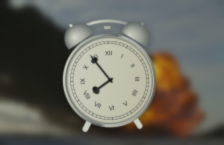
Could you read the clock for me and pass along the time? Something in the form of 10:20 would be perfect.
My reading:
7:54
